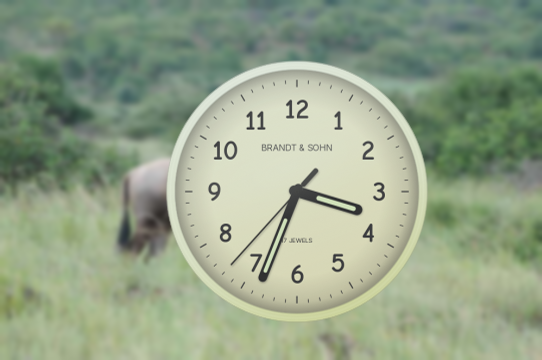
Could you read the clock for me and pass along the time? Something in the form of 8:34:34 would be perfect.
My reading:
3:33:37
